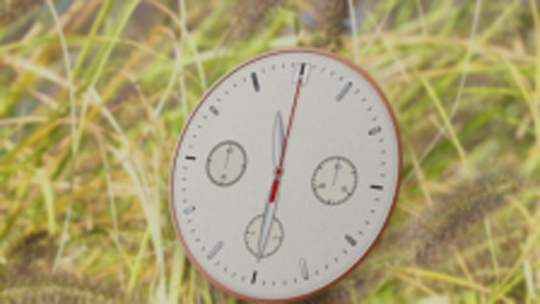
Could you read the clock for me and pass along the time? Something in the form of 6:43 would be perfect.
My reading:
11:30
